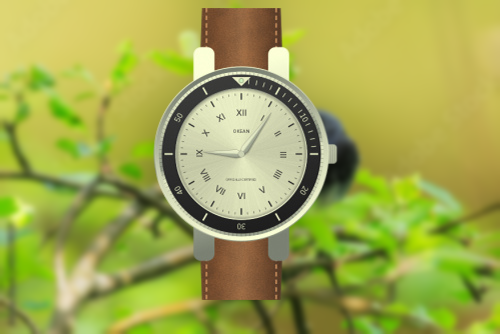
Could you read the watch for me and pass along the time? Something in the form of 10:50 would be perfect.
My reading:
9:06
